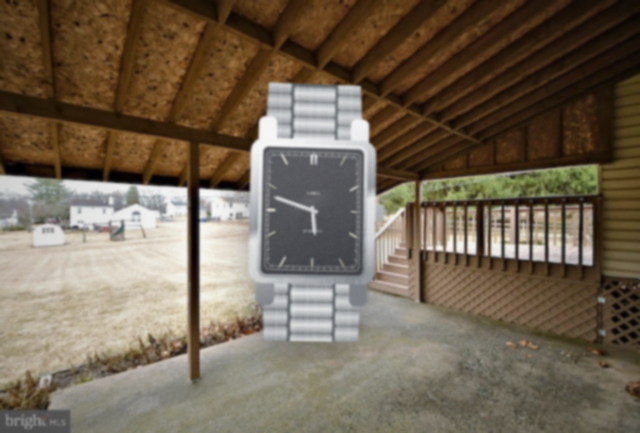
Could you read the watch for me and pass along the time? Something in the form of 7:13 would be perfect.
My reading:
5:48
